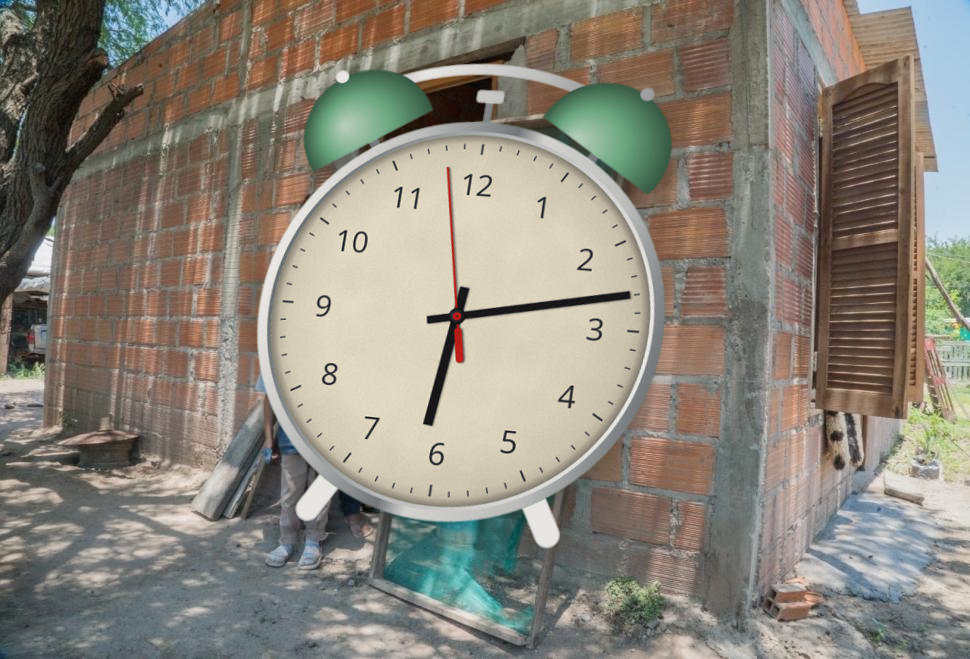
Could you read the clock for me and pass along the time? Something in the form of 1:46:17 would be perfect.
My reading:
6:12:58
